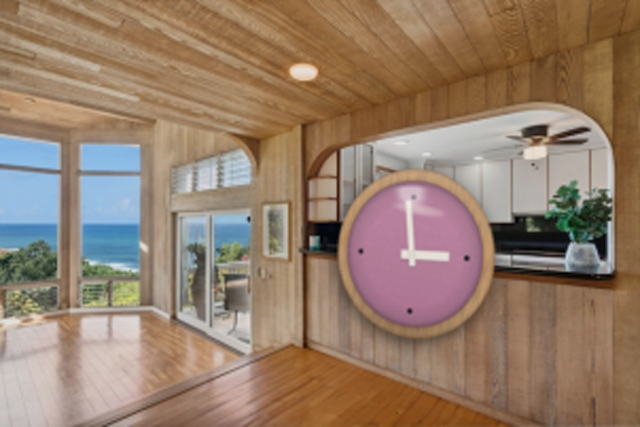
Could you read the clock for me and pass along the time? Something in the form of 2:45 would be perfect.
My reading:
2:59
